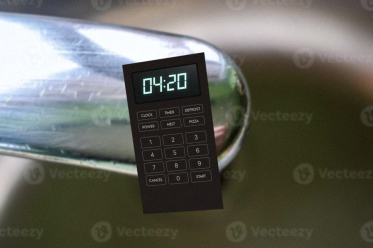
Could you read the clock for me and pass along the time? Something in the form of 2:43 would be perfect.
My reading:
4:20
